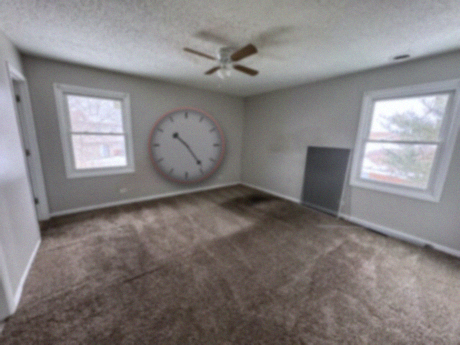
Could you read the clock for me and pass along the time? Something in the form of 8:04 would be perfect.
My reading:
10:24
